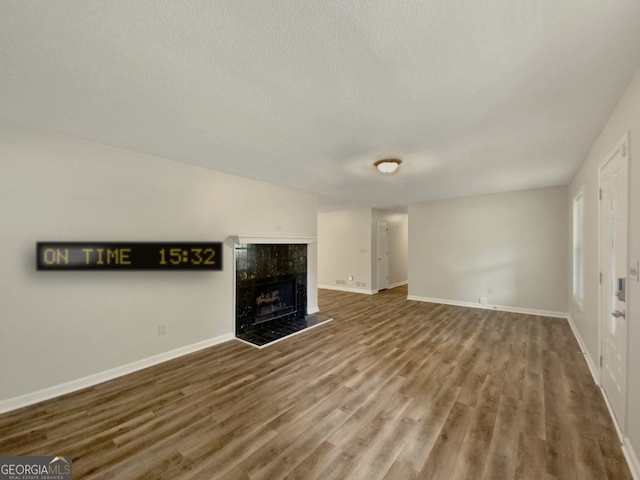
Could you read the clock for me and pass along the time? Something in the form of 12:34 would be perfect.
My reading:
15:32
